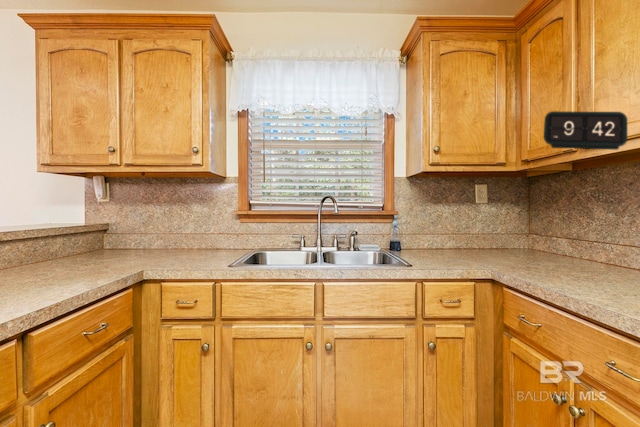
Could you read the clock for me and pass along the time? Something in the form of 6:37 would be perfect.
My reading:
9:42
